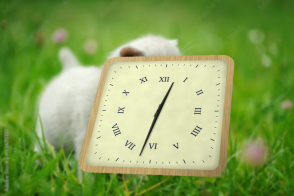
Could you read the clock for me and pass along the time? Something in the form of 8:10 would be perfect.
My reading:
12:32
